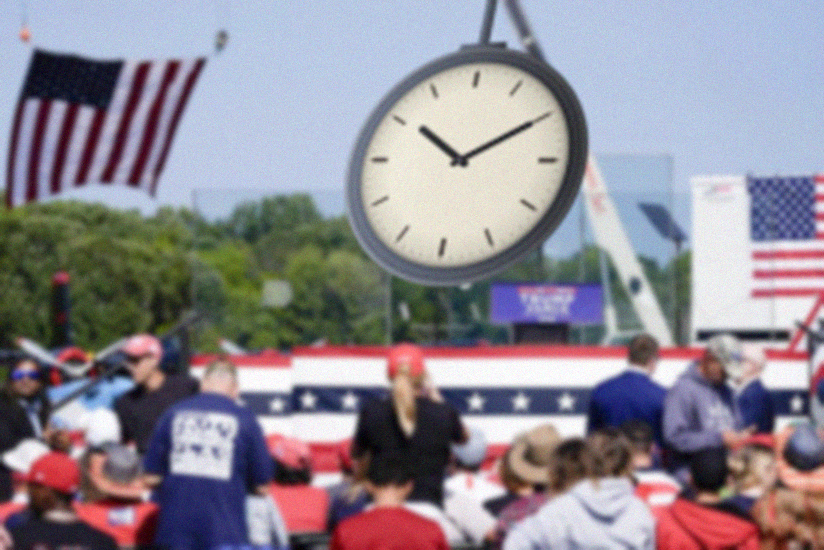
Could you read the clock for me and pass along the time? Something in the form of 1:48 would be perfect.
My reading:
10:10
